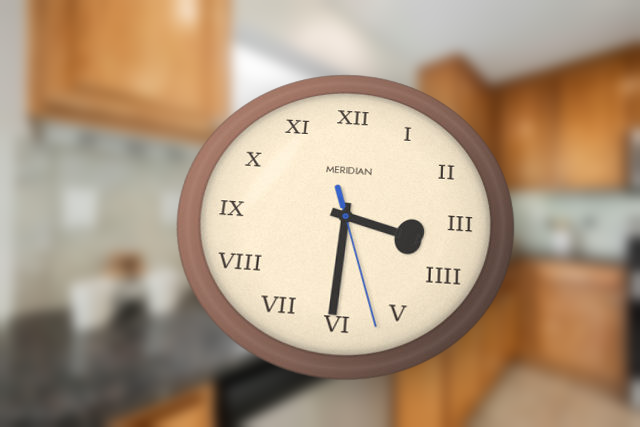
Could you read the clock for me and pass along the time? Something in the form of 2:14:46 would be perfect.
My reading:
3:30:27
